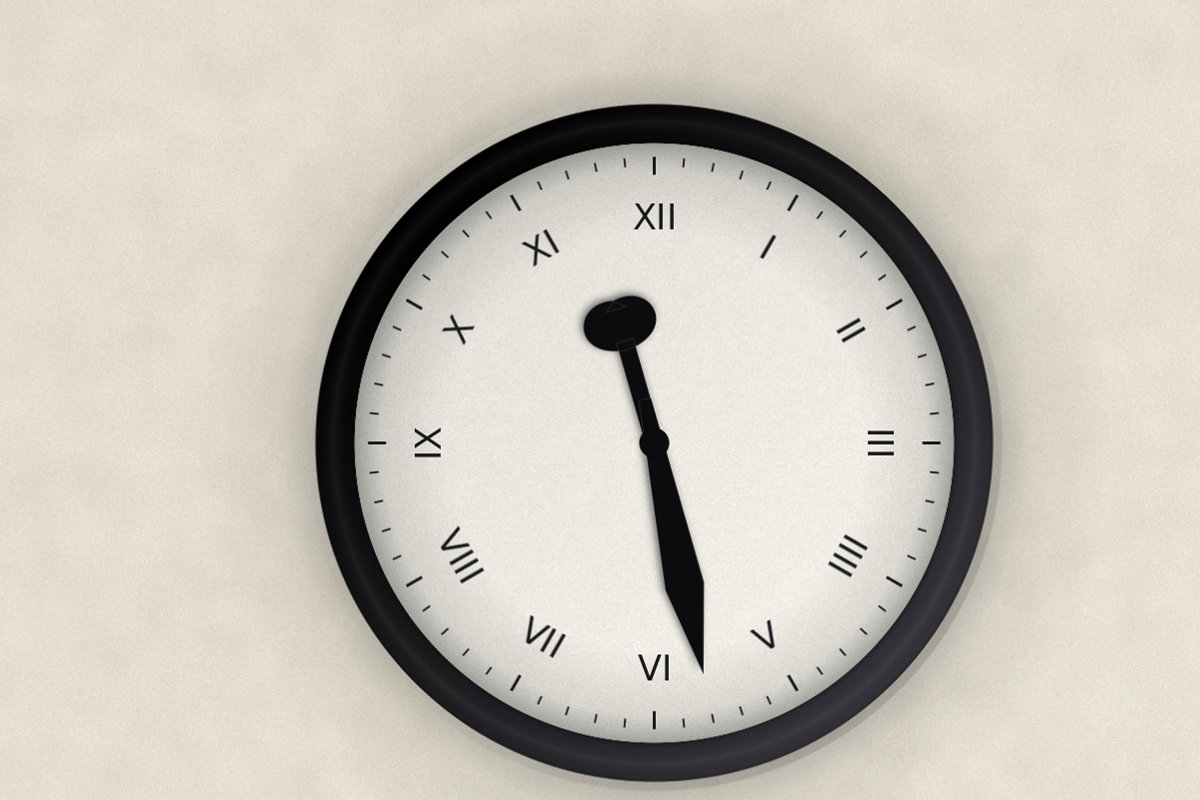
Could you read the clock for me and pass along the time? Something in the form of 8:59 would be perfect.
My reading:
11:28
